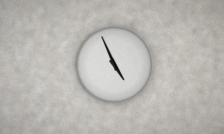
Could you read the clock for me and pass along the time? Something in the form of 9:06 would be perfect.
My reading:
4:56
